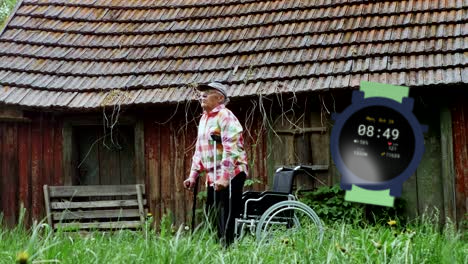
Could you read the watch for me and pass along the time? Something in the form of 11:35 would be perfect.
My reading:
8:49
